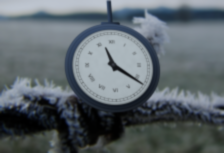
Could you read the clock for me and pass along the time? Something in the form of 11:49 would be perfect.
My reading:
11:21
